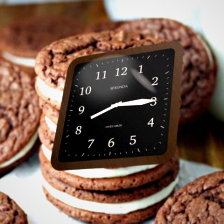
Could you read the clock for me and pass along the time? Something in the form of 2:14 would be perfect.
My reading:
8:15
